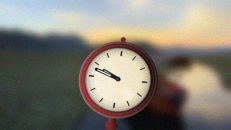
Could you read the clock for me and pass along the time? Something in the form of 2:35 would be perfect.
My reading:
9:48
